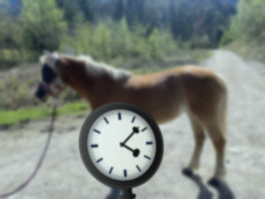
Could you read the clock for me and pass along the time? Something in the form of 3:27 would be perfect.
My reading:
4:08
